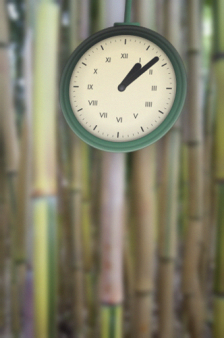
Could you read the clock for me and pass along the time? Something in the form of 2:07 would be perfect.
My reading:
1:08
